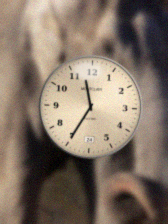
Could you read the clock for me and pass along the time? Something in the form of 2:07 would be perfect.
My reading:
11:35
